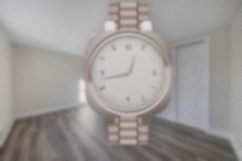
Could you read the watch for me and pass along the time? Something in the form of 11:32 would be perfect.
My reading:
12:43
